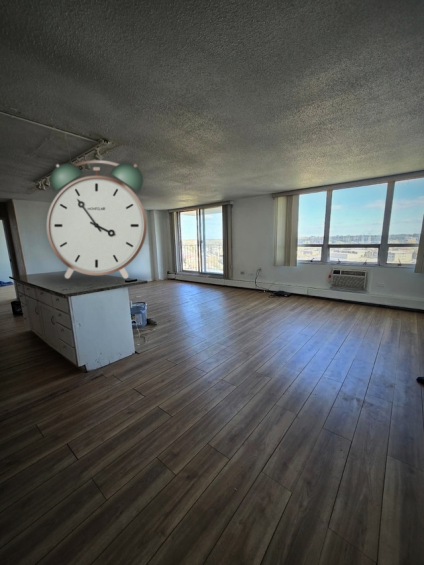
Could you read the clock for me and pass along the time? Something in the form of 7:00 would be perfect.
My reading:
3:54
